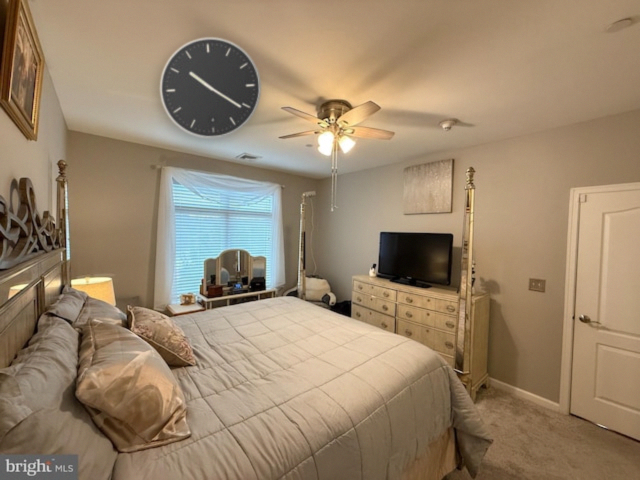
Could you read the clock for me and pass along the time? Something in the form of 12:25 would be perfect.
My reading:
10:21
